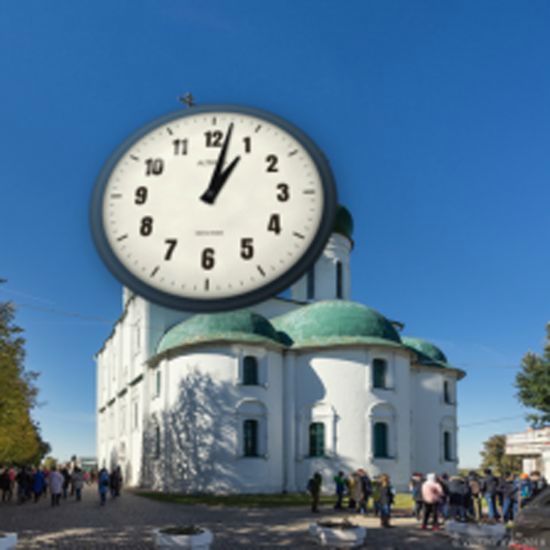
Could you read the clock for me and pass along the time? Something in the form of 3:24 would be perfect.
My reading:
1:02
